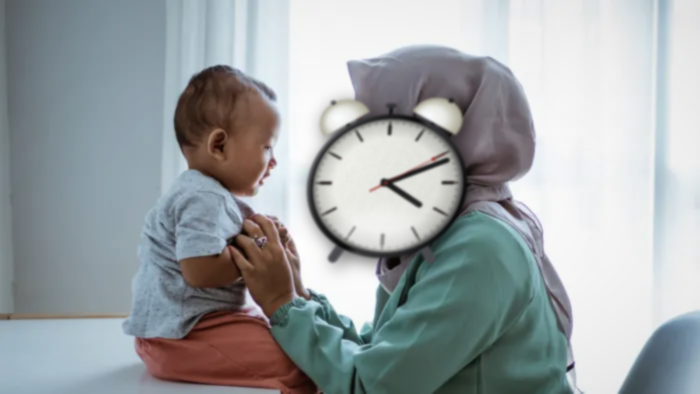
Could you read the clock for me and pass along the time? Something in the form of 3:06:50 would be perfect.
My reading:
4:11:10
